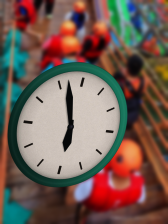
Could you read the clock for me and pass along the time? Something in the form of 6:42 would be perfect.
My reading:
5:57
